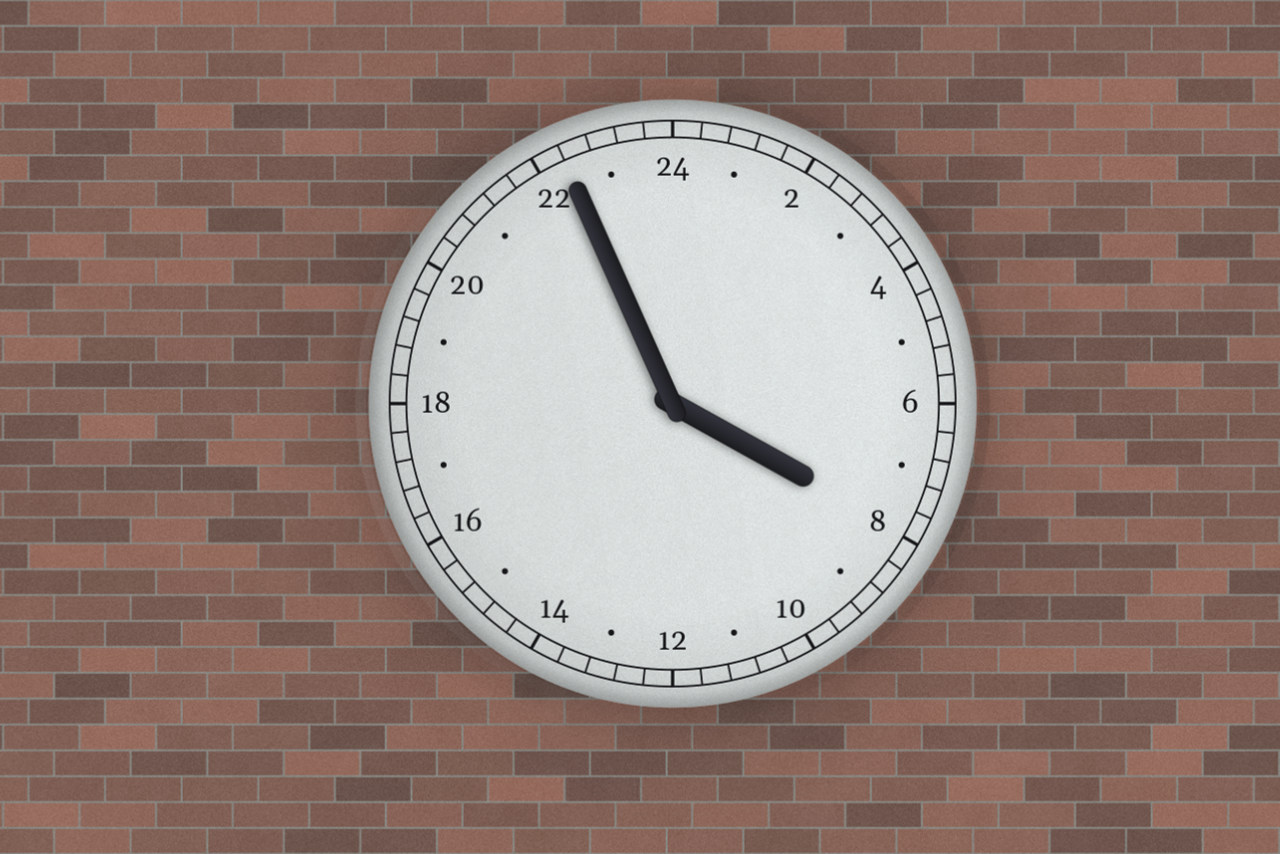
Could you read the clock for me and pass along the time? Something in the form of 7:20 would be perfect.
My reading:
7:56
